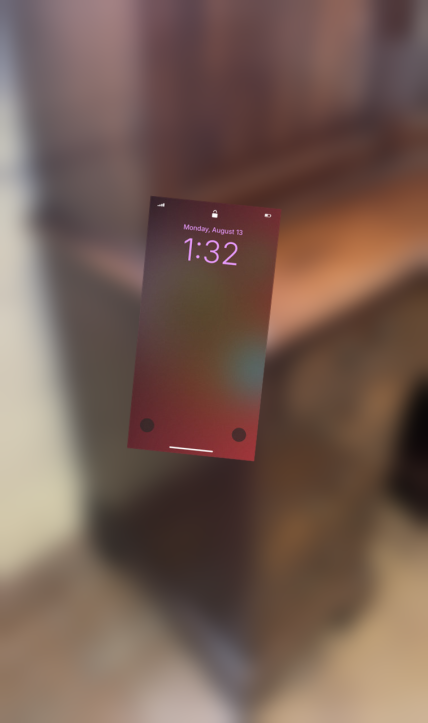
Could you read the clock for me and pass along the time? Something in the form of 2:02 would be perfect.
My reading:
1:32
